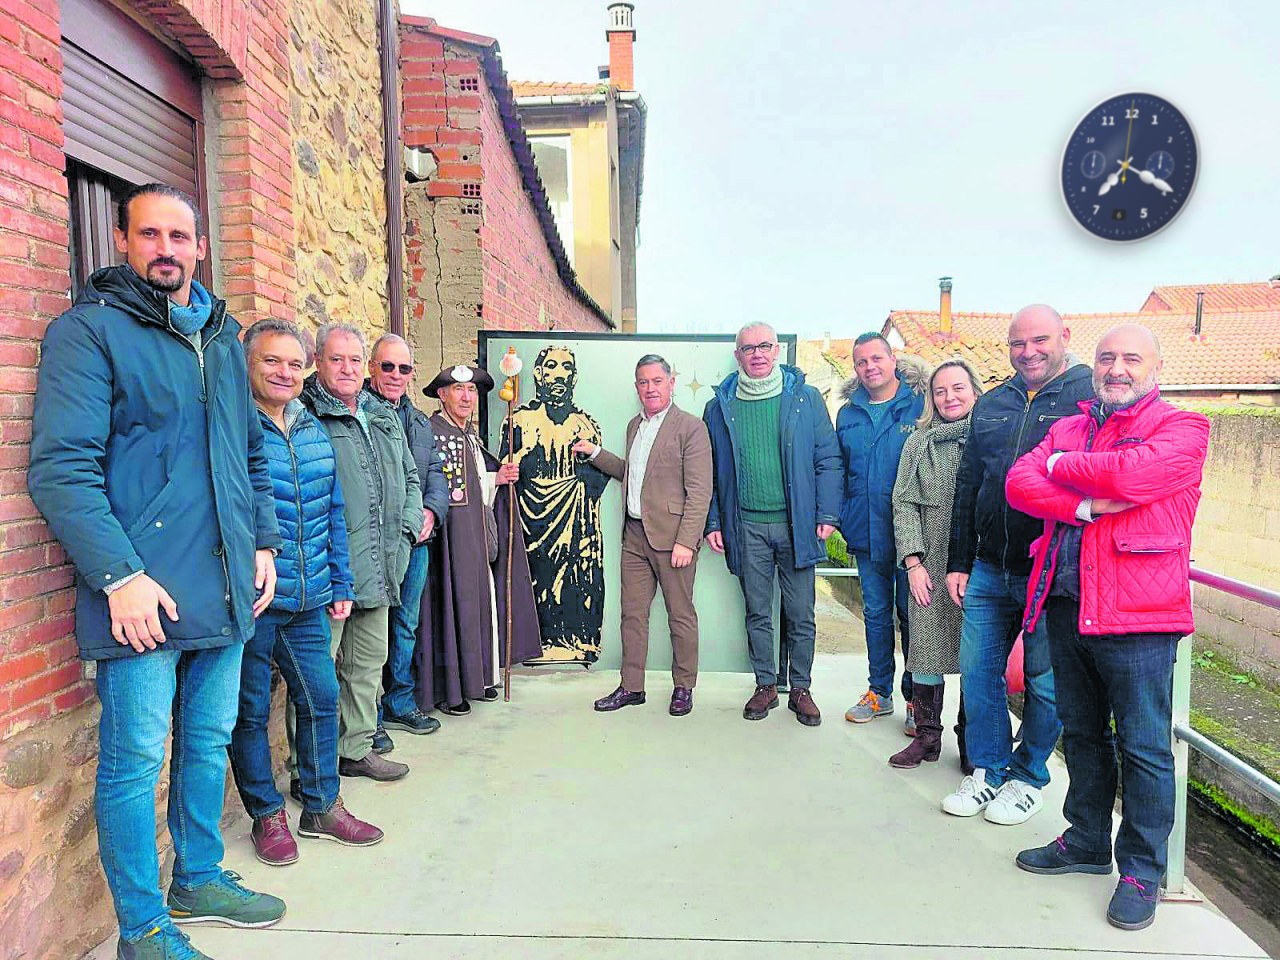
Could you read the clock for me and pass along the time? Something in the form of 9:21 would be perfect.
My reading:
7:19
